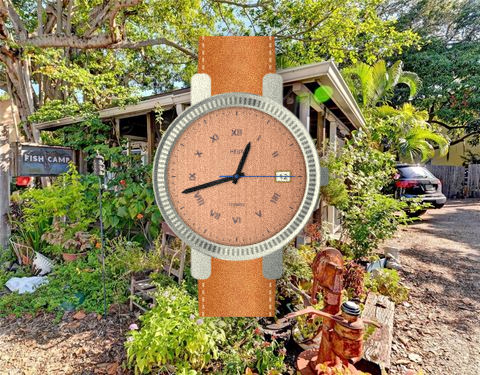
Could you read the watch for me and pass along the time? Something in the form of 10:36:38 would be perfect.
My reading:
12:42:15
